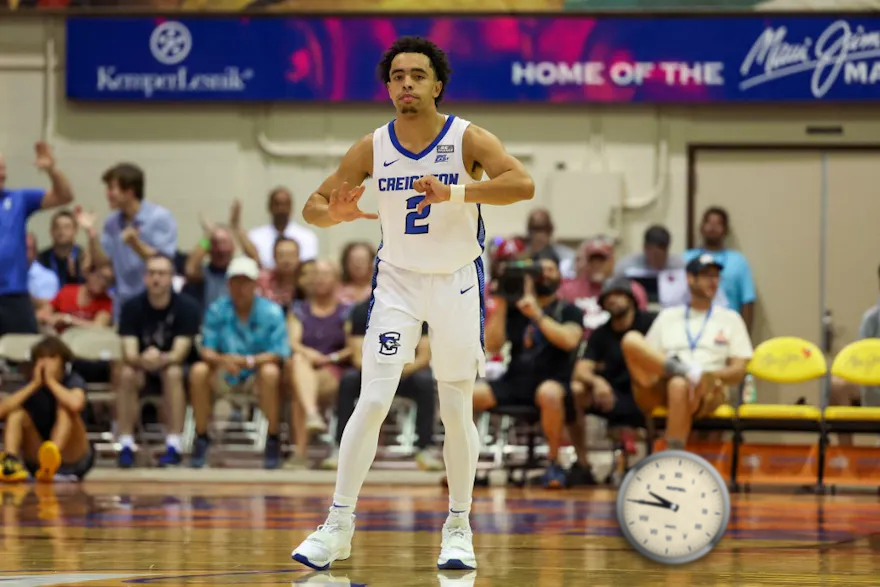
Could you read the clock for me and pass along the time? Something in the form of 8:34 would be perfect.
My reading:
9:45
